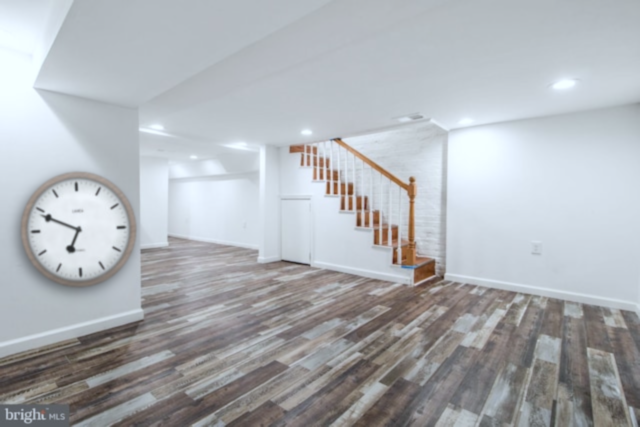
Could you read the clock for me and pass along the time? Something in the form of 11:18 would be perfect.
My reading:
6:49
